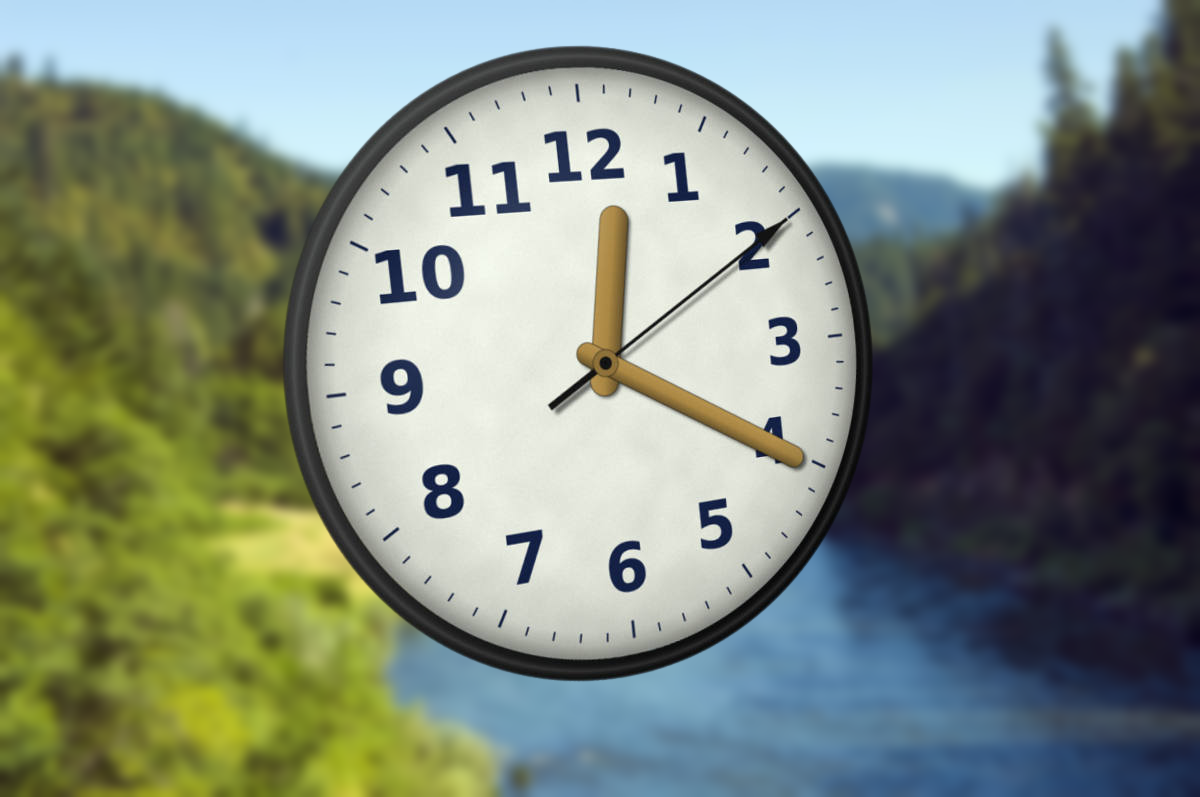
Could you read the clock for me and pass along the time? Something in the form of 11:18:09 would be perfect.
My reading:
12:20:10
